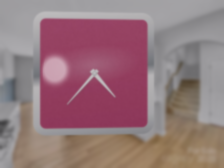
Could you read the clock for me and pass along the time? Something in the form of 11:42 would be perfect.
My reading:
4:37
